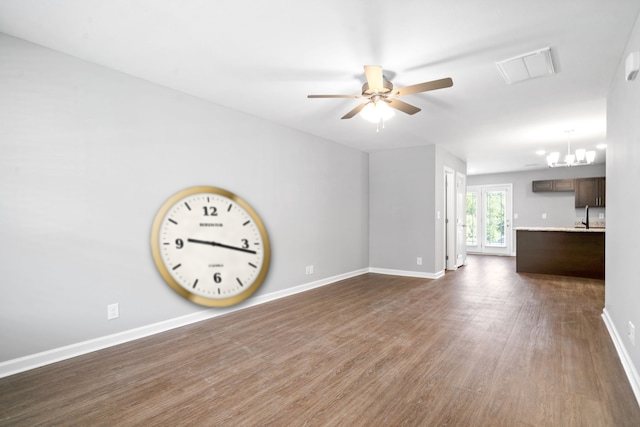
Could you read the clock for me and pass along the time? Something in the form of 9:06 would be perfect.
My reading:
9:17
